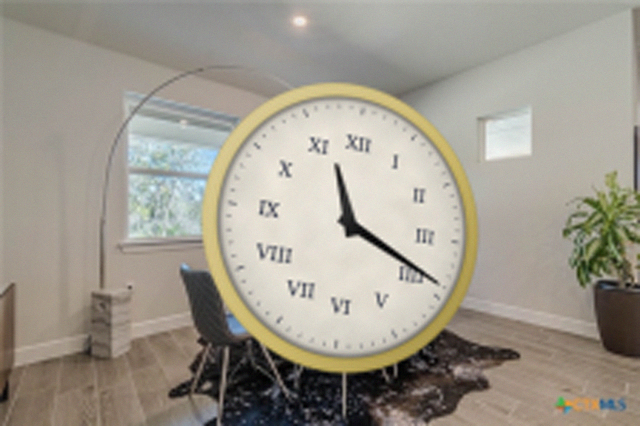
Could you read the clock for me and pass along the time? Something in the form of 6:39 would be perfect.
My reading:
11:19
